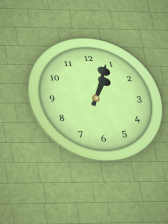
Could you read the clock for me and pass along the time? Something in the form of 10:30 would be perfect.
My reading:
1:04
